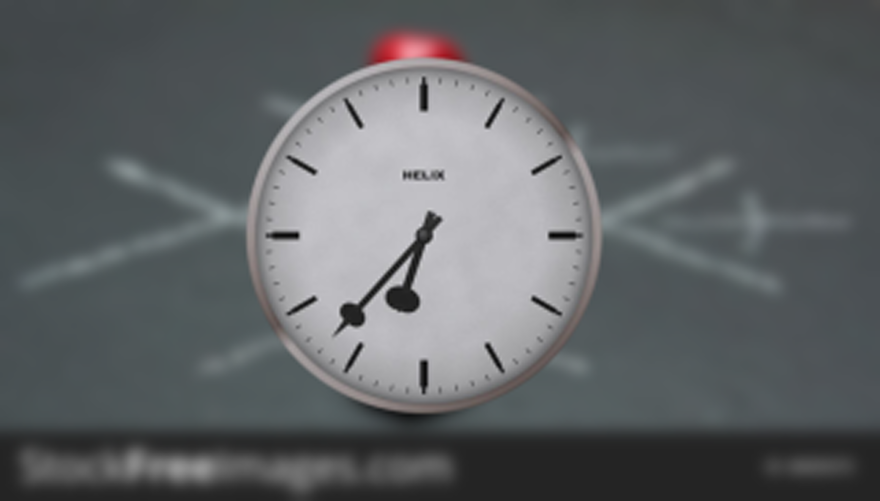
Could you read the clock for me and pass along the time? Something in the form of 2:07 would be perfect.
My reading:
6:37
